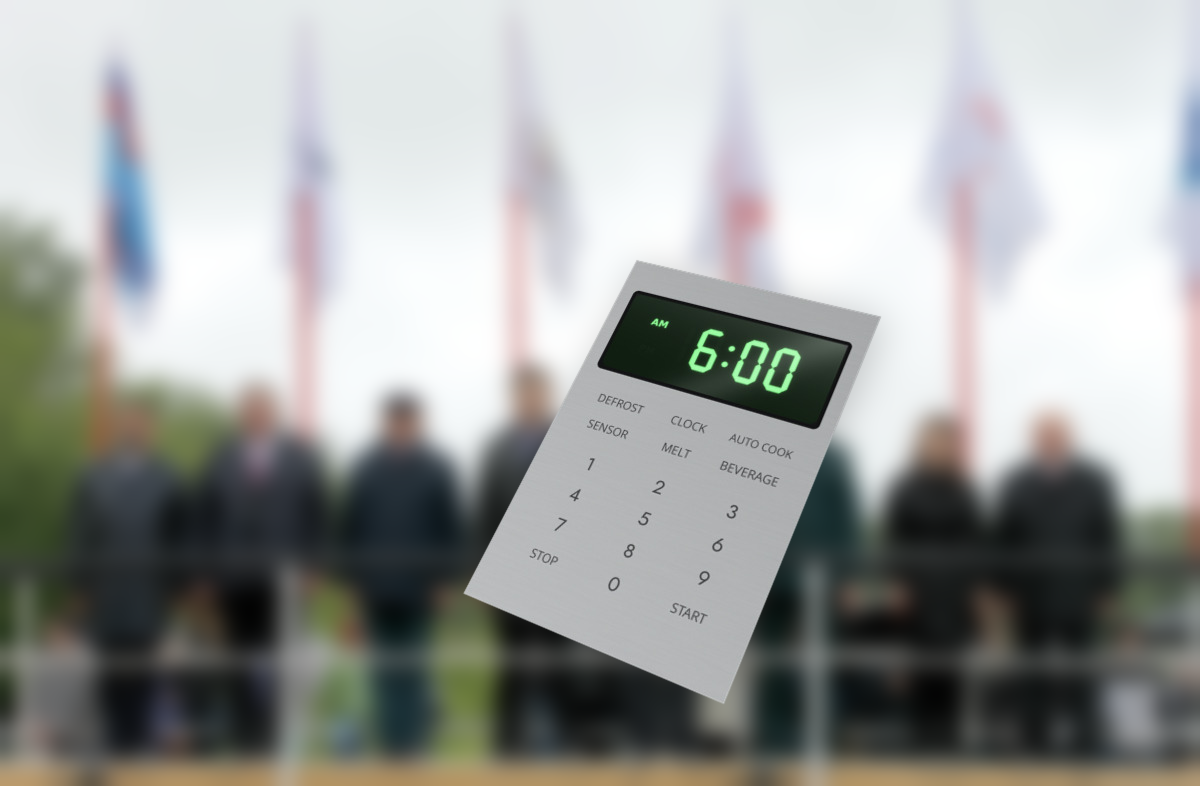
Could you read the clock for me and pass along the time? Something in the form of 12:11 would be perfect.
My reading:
6:00
